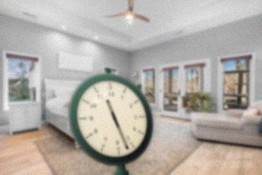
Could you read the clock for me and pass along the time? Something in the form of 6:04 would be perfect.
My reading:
11:27
